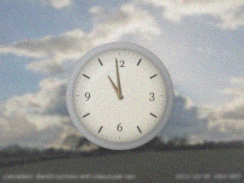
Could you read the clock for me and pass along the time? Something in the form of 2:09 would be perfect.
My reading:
10:59
